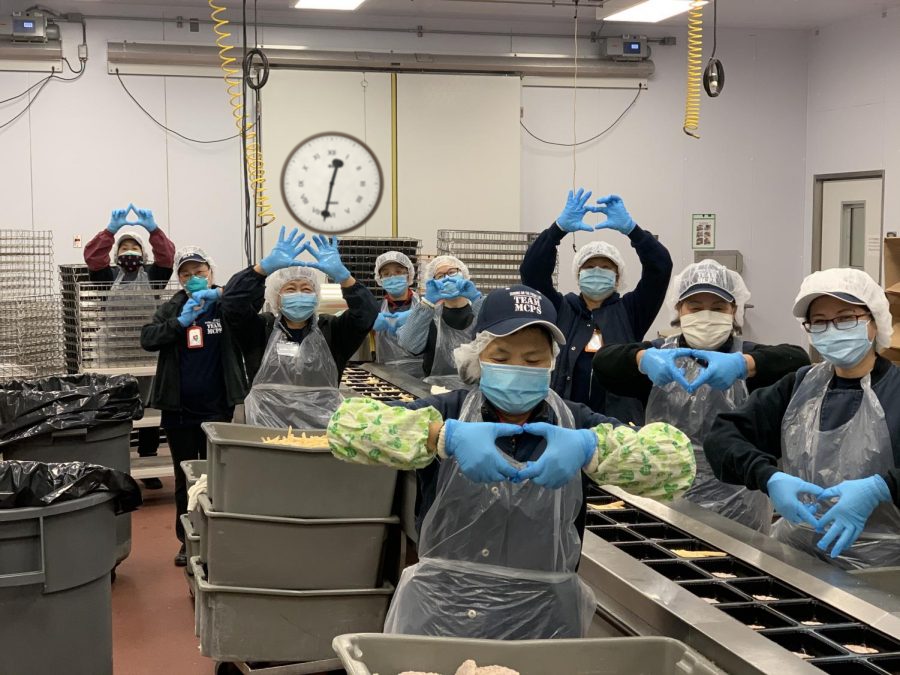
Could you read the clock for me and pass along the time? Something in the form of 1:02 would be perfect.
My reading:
12:32
